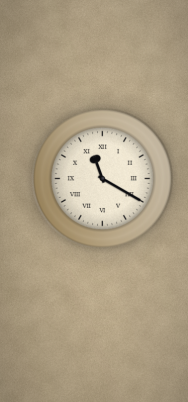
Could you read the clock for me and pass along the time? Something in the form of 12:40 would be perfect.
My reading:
11:20
